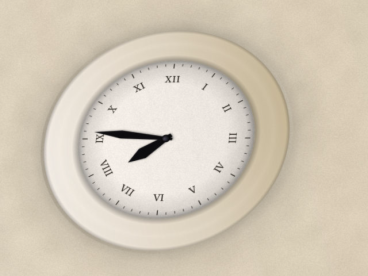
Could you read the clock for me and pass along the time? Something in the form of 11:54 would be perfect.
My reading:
7:46
